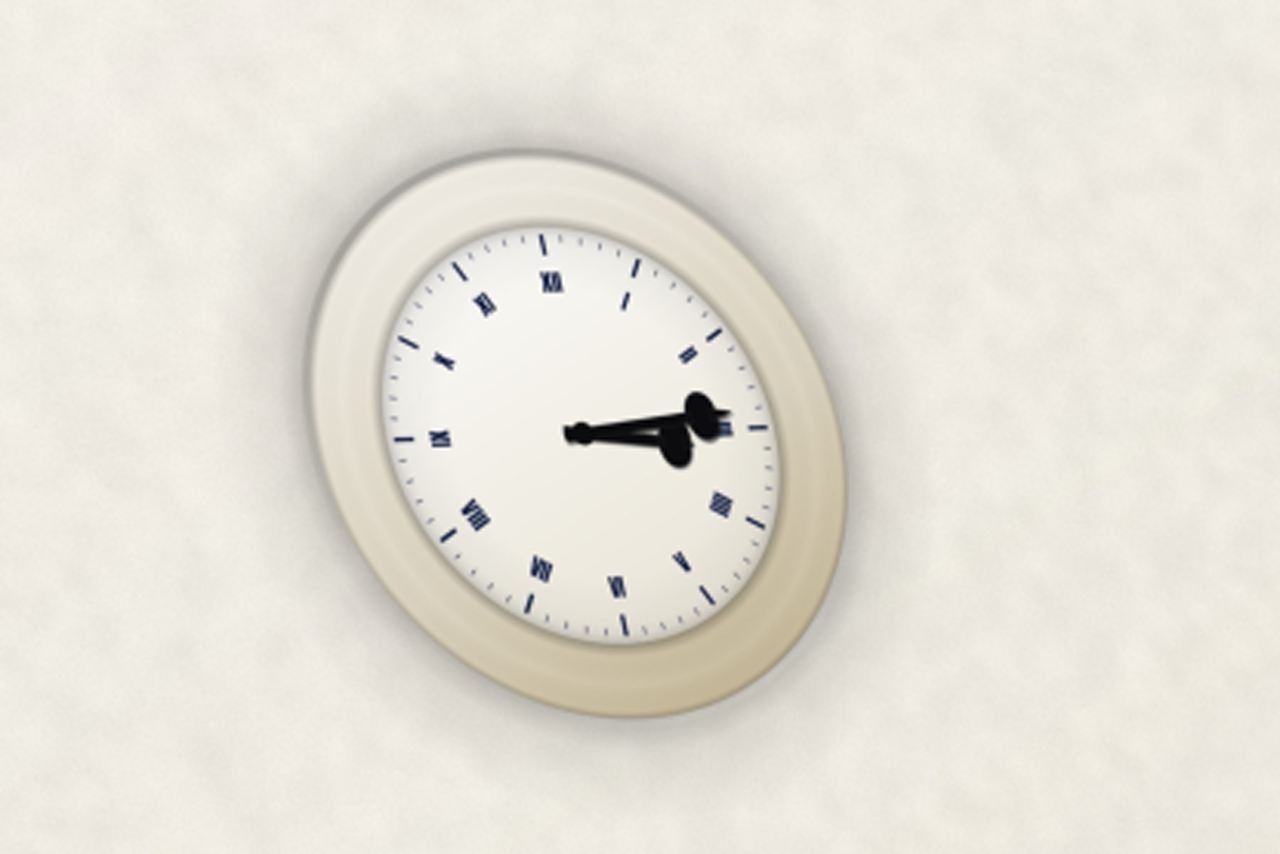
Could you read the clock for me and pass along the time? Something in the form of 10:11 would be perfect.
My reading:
3:14
